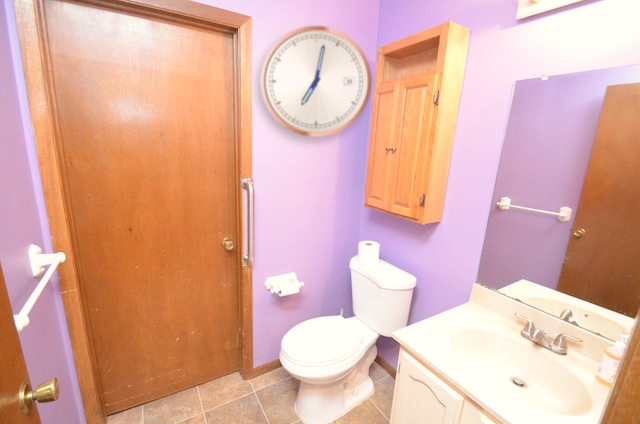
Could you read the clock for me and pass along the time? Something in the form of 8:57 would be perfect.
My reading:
7:02
